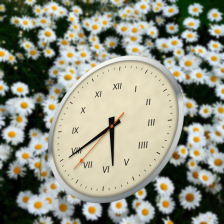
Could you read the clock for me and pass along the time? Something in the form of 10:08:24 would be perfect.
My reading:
5:39:37
